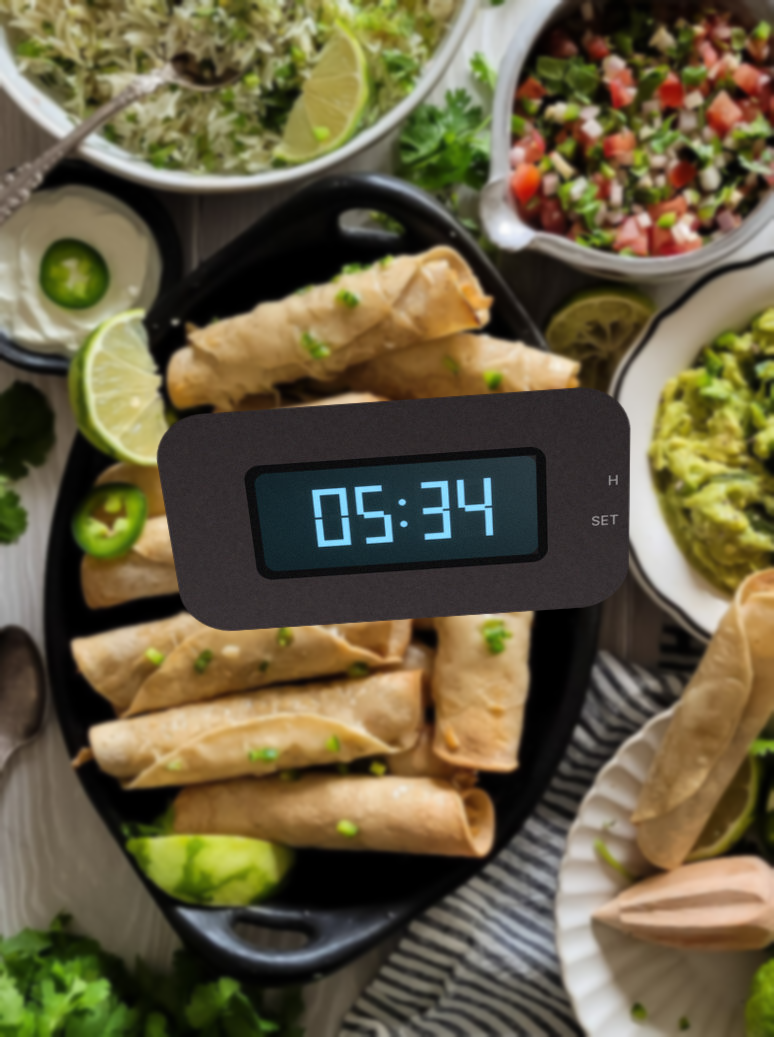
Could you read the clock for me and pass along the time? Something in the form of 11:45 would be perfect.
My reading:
5:34
